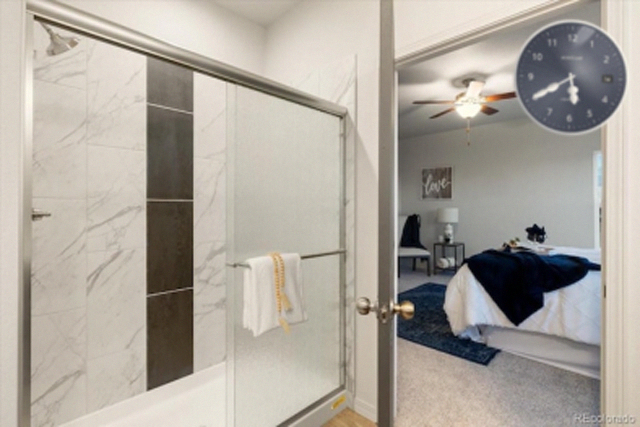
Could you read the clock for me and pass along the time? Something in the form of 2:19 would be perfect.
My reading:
5:40
